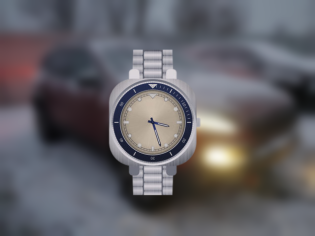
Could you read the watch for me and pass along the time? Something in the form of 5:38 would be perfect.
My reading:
3:27
